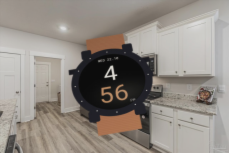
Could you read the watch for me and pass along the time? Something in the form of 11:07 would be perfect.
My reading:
4:56
